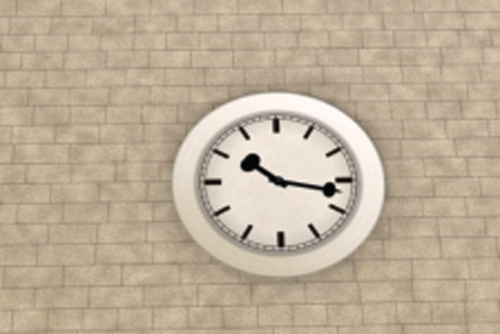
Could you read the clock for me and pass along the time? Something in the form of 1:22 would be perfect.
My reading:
10:17
